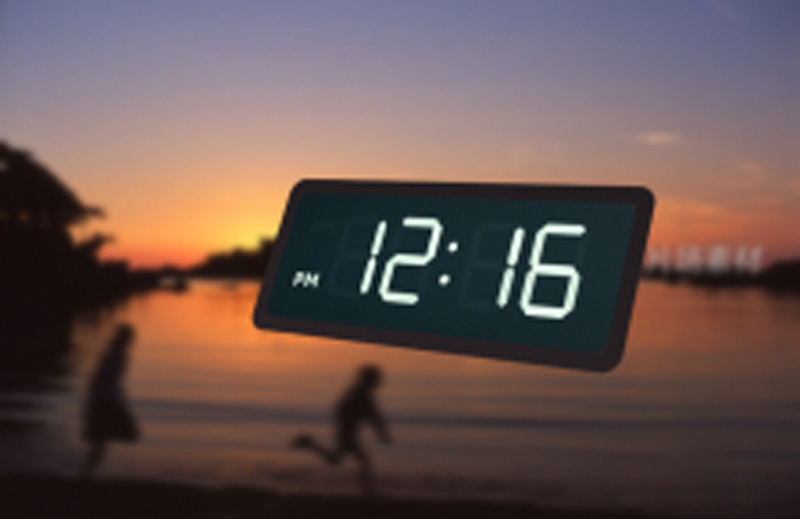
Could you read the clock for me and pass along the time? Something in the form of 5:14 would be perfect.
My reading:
12:16
